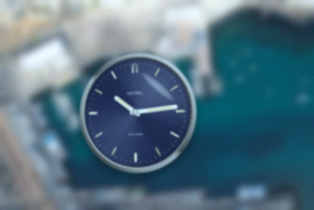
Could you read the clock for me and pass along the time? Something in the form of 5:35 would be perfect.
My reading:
10:14
